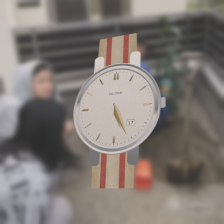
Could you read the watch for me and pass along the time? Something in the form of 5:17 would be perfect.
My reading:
5:26
